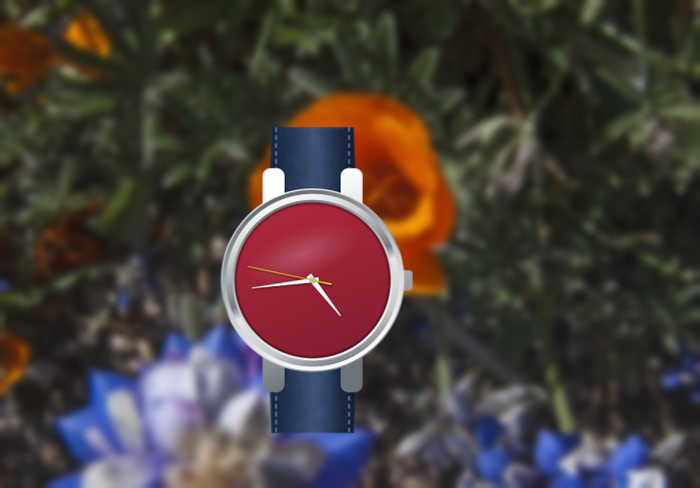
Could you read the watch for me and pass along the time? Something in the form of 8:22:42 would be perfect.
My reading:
4:43:47
